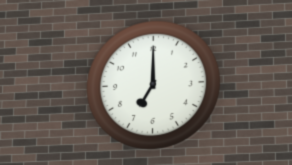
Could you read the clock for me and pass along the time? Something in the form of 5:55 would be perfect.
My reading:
7:00
